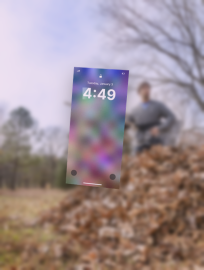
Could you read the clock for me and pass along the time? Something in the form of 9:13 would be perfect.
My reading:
4:49
